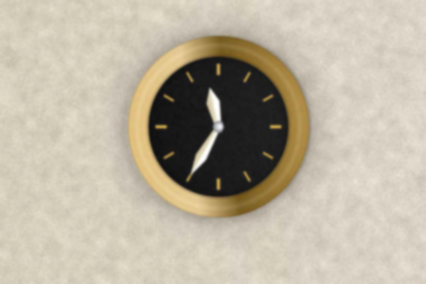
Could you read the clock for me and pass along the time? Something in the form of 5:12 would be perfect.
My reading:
11:35
